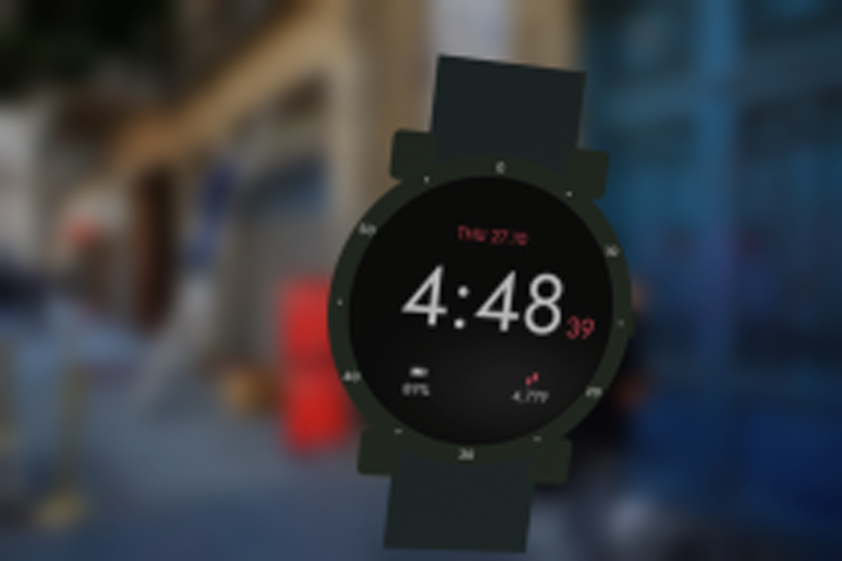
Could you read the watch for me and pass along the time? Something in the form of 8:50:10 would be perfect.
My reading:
4:48:39
